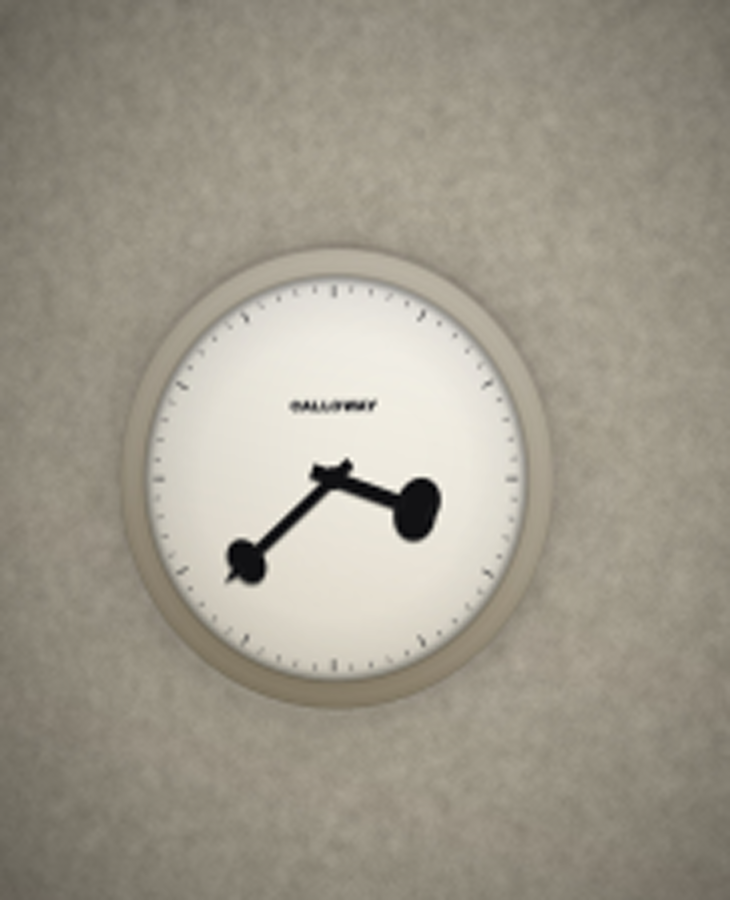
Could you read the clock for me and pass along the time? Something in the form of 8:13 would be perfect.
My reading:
3:38
